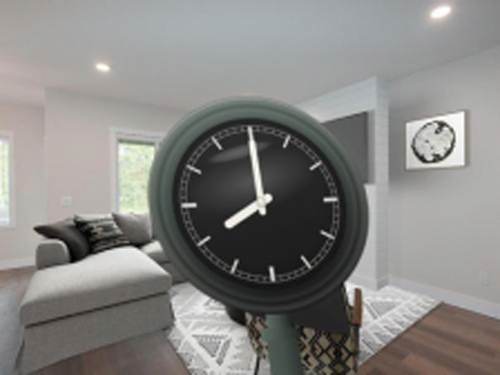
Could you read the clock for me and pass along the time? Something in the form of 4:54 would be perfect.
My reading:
8:00
